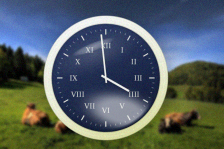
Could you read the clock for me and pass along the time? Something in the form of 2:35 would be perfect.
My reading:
3:59
